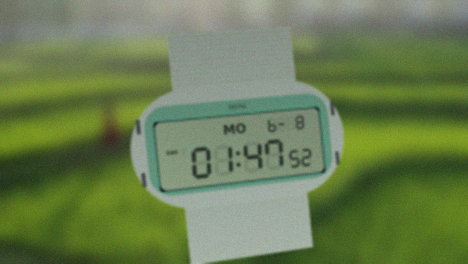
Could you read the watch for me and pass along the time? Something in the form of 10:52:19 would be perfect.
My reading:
1:47:52
